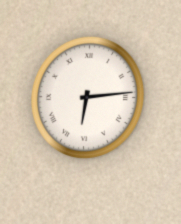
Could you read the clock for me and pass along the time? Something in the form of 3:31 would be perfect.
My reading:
6:14
